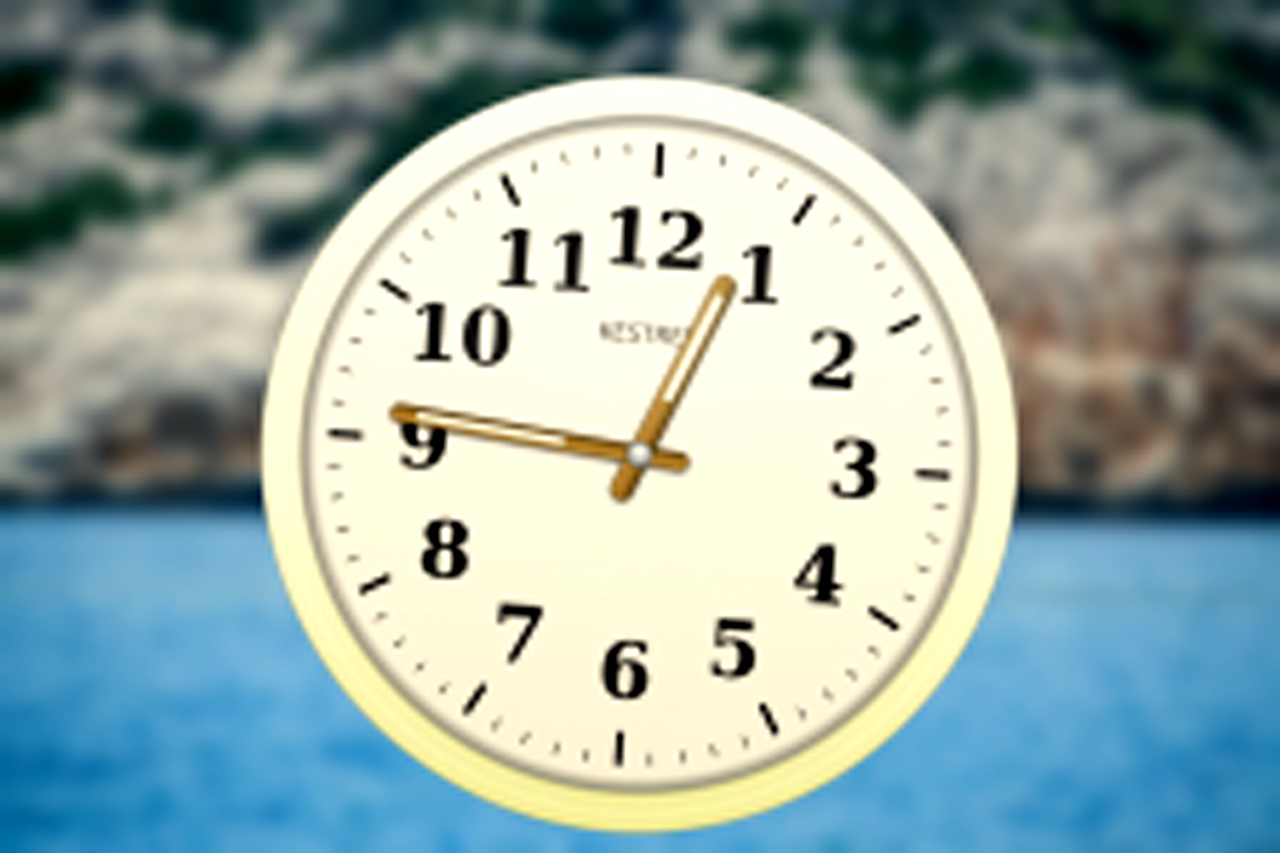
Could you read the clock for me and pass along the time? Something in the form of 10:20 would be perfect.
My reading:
12:46
